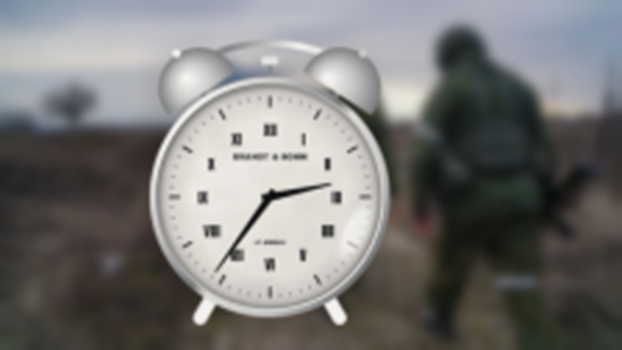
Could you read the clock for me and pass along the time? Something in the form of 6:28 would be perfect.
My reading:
2:36
